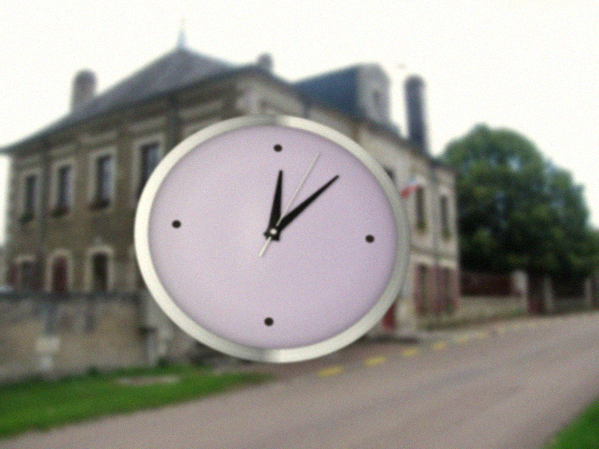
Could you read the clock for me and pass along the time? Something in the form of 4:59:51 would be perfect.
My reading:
12:07:04
